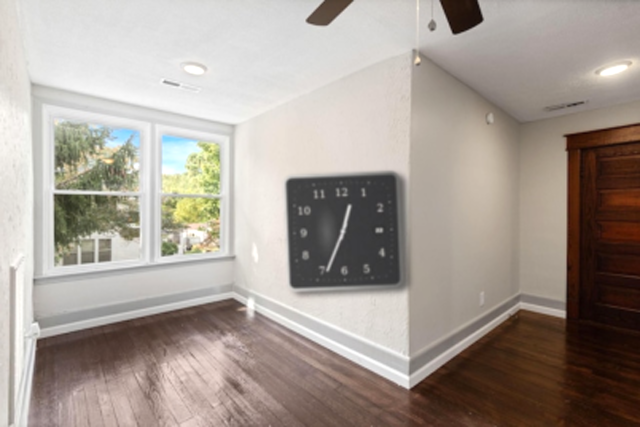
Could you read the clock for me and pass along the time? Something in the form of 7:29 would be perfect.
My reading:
12:34
